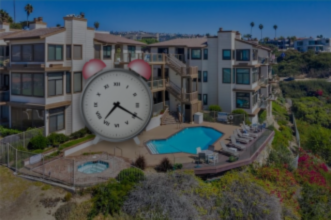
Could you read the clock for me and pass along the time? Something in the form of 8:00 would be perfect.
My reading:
7:20
